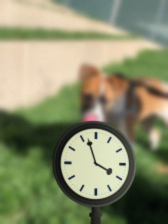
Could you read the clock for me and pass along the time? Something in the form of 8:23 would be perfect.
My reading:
3:57
